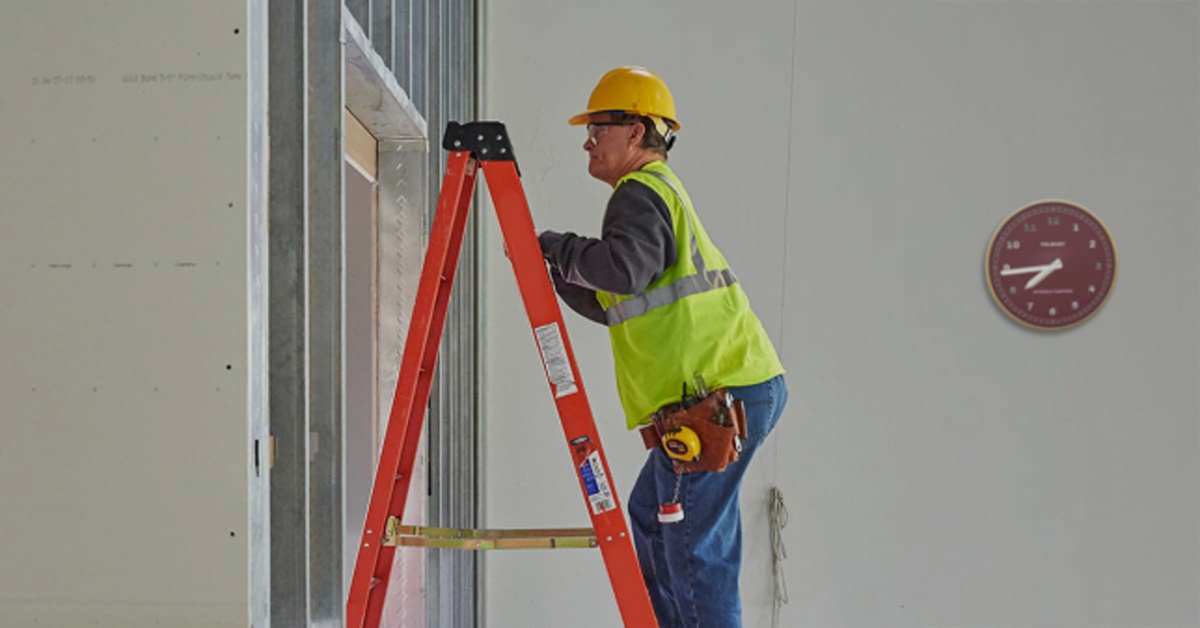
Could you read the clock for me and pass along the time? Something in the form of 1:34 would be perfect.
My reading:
7:44
